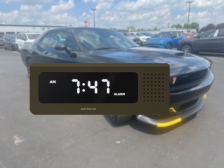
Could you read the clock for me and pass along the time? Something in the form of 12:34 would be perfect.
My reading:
7:47
